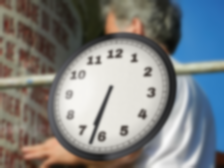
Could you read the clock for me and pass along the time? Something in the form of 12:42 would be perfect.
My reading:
6:32
